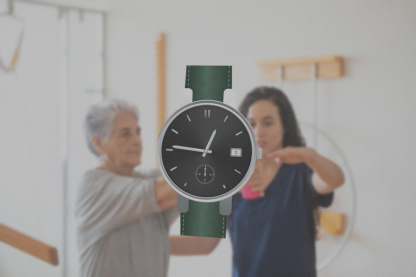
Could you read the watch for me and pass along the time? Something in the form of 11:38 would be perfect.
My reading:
12:46
